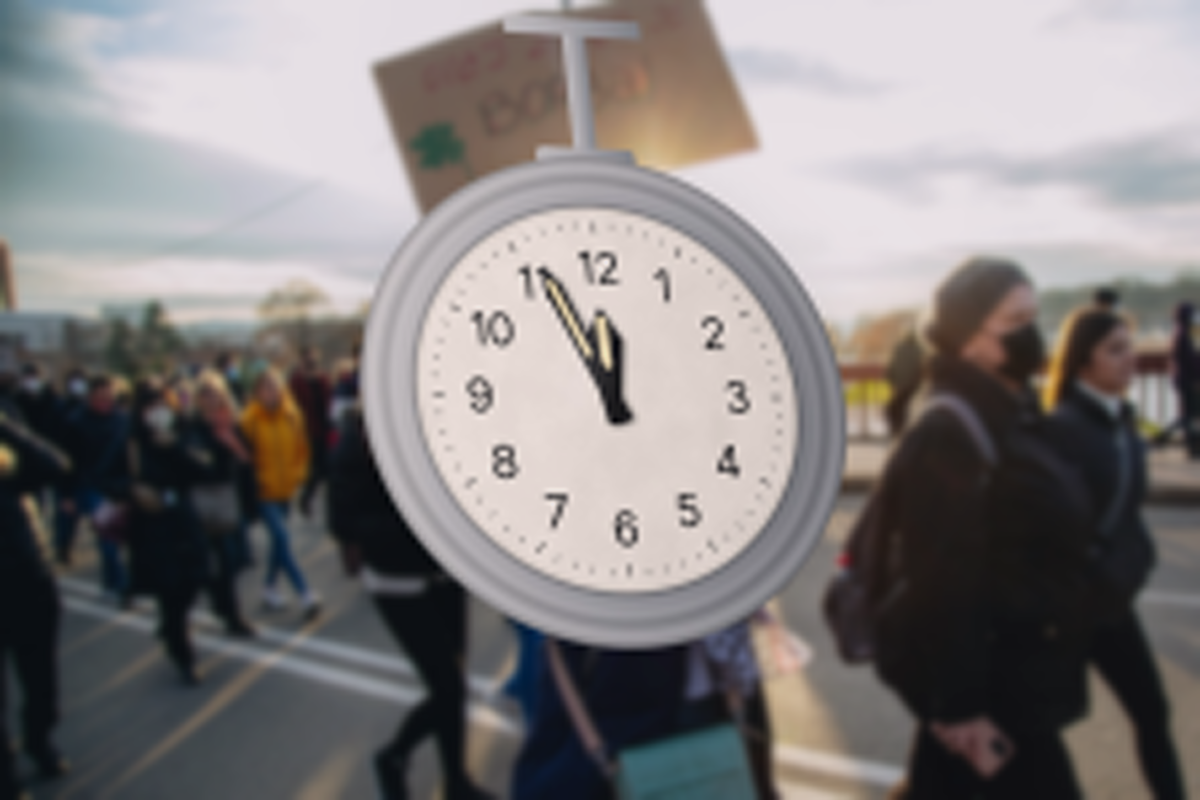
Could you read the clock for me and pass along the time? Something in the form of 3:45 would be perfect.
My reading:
11:56
